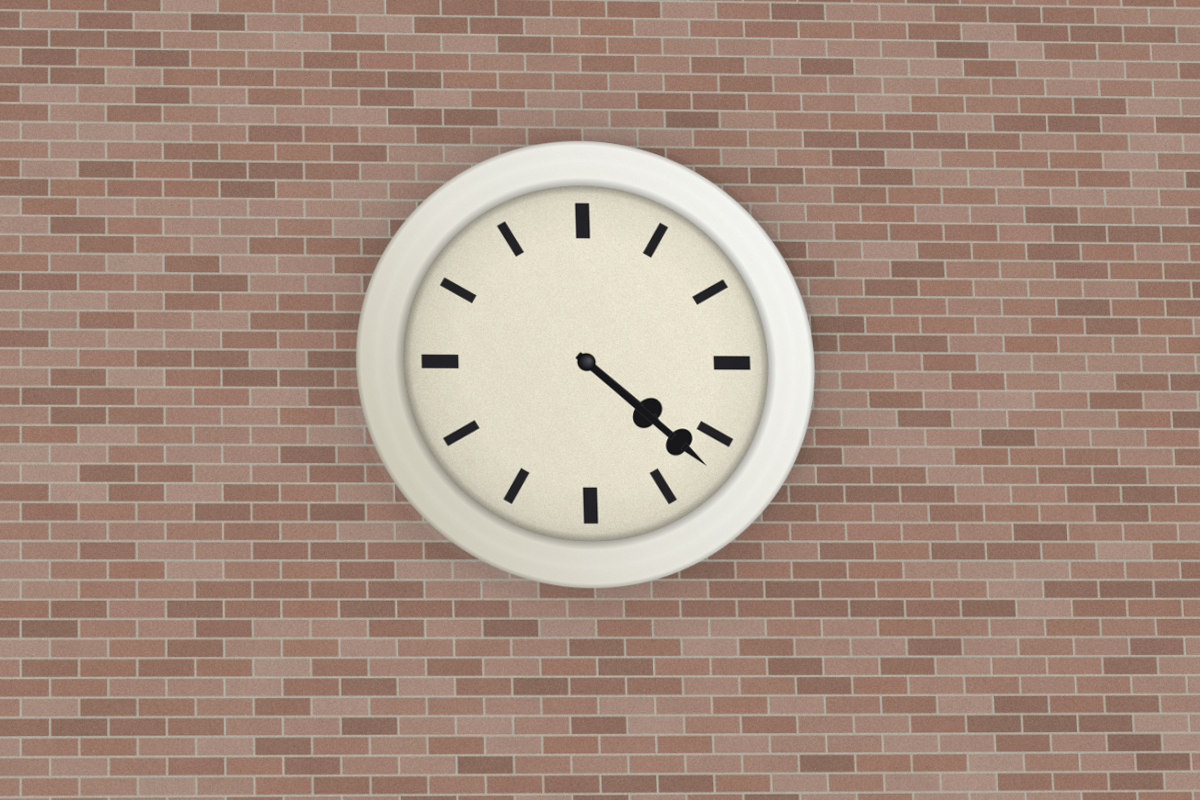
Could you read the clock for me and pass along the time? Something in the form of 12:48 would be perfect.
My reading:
4:22
